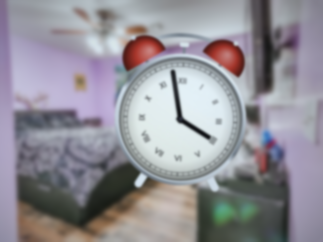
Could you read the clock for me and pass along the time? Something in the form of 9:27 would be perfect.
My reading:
3:58
